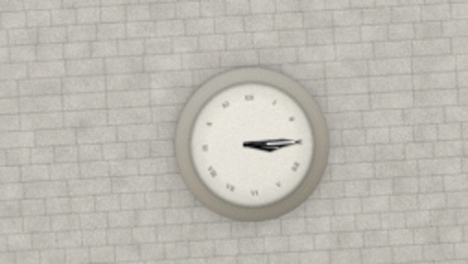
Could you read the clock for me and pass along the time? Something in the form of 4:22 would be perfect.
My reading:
3:15
